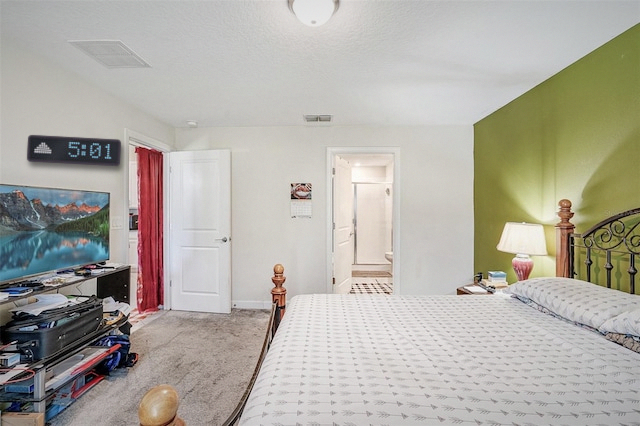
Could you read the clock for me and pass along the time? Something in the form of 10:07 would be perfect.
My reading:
5:01
